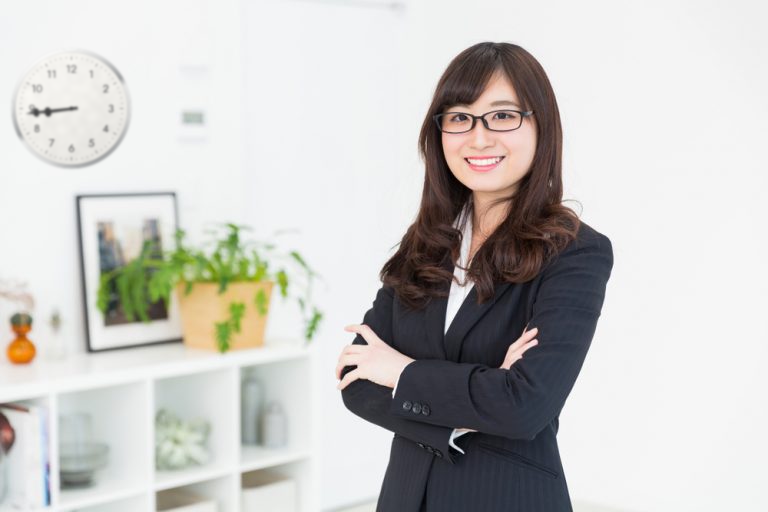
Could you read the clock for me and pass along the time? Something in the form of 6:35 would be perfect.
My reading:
8:44
